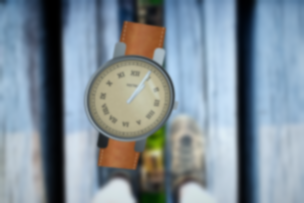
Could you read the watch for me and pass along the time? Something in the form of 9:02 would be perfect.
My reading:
1:04
